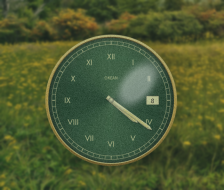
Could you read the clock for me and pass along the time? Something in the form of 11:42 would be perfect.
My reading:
4:21
